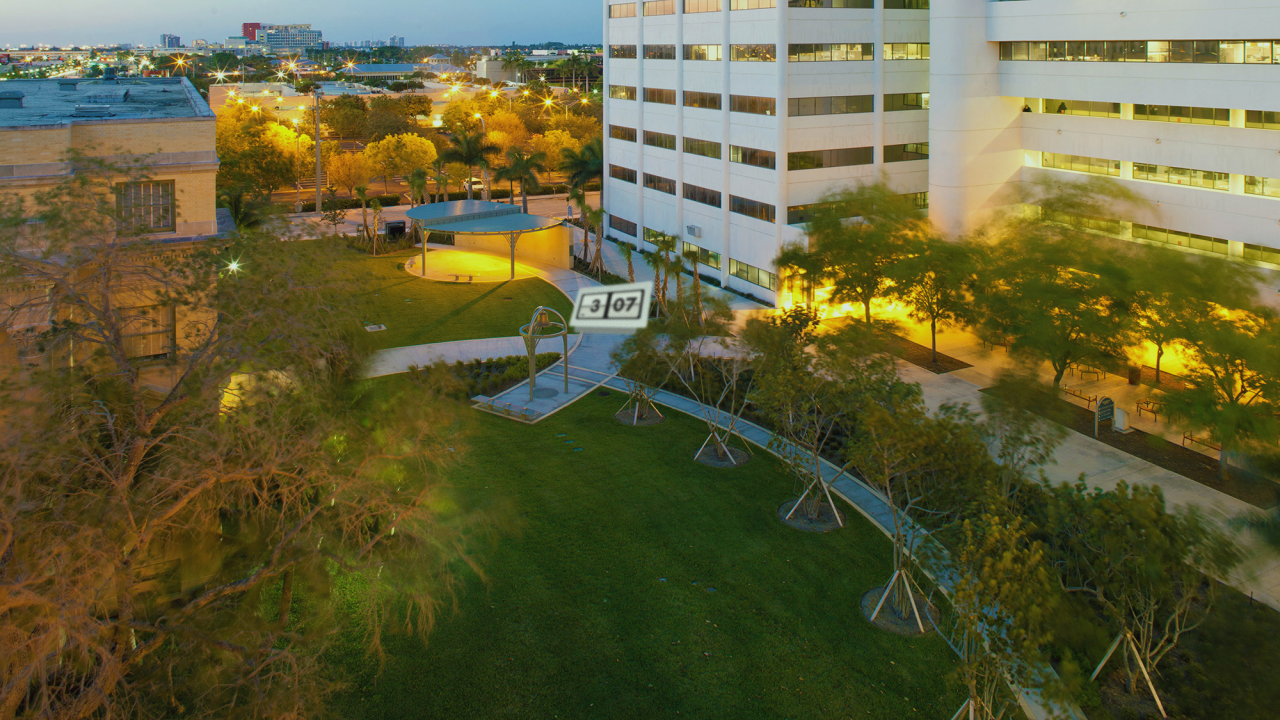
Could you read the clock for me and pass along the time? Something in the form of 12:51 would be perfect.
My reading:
3:07
